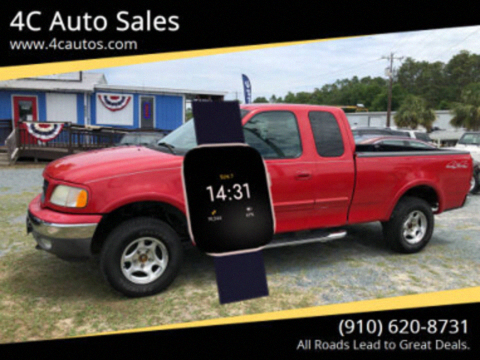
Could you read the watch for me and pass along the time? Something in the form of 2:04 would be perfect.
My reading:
14:31
